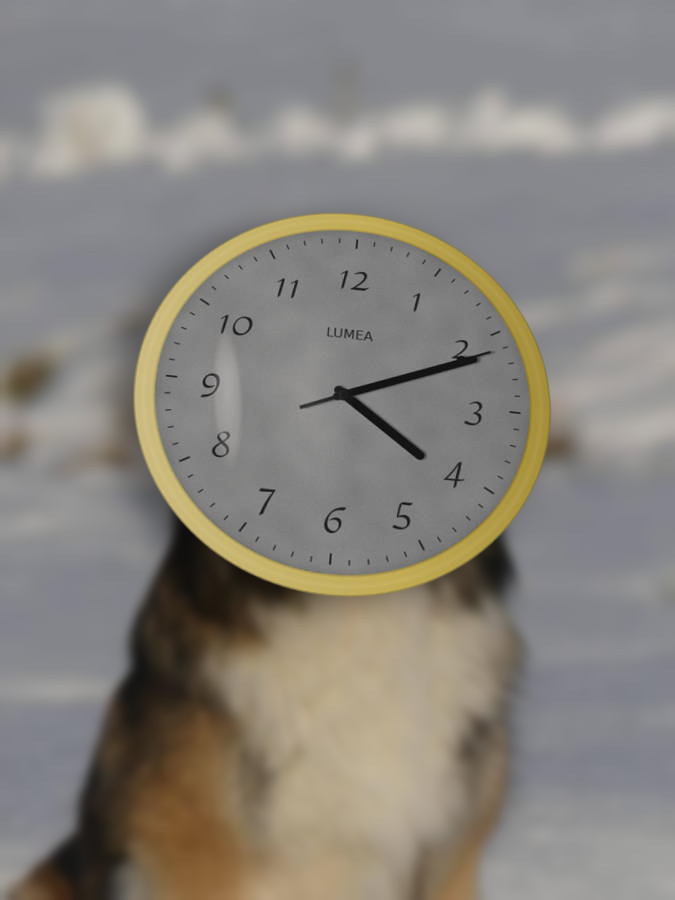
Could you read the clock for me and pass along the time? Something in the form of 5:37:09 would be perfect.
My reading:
4:11:11
